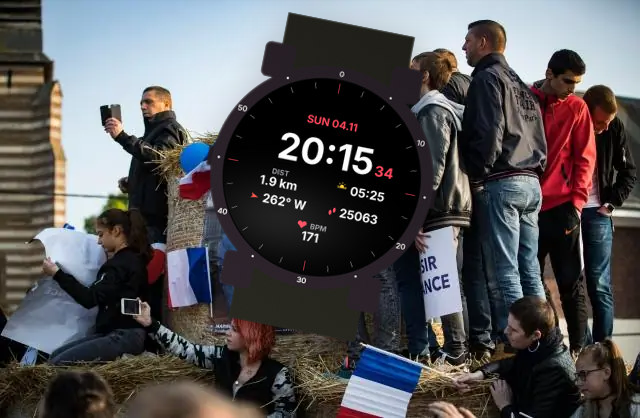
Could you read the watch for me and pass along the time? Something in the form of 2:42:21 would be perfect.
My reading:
20:15:34
